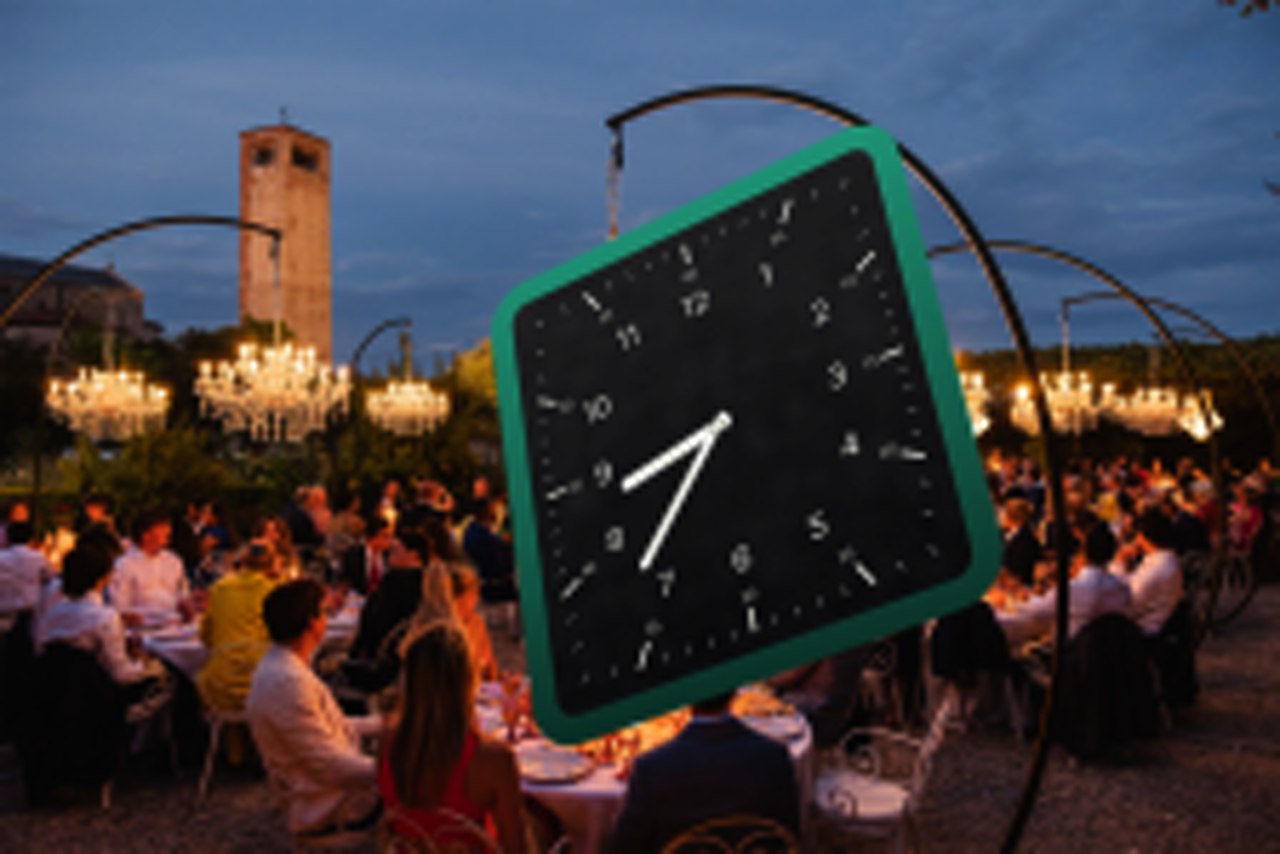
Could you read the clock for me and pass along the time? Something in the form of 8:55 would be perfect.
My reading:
8:37
